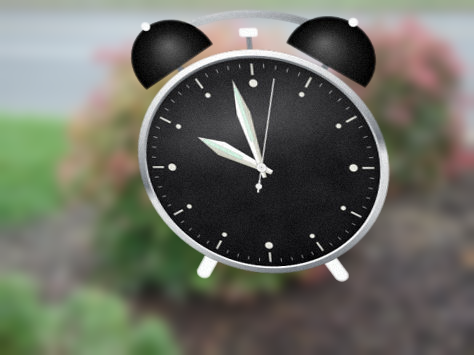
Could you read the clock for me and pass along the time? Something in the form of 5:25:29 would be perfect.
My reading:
9:58:02
